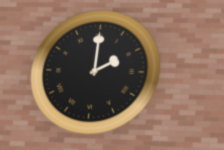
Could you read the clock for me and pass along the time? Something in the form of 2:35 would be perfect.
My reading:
2:00
